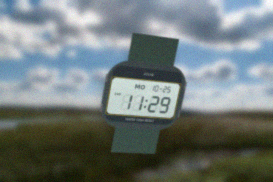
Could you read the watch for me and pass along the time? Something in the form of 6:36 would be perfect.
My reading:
11:29
